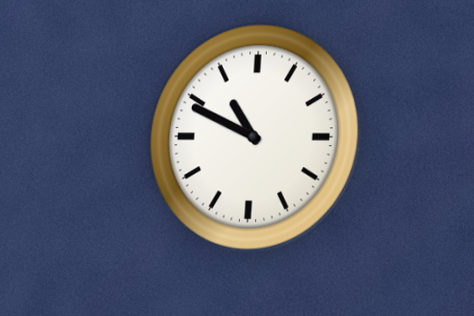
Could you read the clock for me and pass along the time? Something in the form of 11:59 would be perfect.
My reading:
10:49
